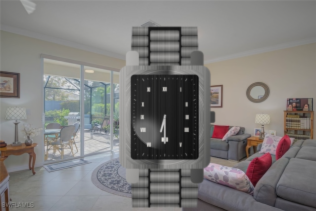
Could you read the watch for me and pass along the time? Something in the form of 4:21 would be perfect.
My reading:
6:30
